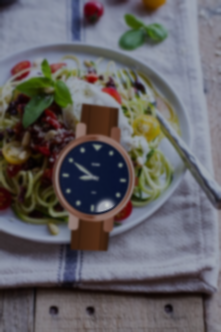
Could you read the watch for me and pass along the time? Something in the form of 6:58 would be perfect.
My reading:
8:50
